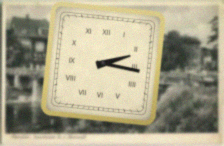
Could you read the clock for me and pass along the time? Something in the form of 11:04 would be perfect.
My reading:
2:16
